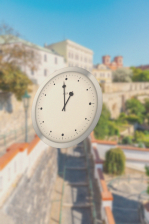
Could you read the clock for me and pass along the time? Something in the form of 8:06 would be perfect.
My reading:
12:59
